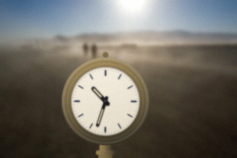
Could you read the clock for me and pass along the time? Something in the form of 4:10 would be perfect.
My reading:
10:33
